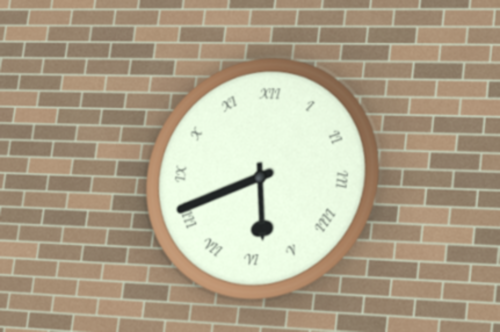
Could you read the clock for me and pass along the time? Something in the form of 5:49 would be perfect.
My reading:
5:41
